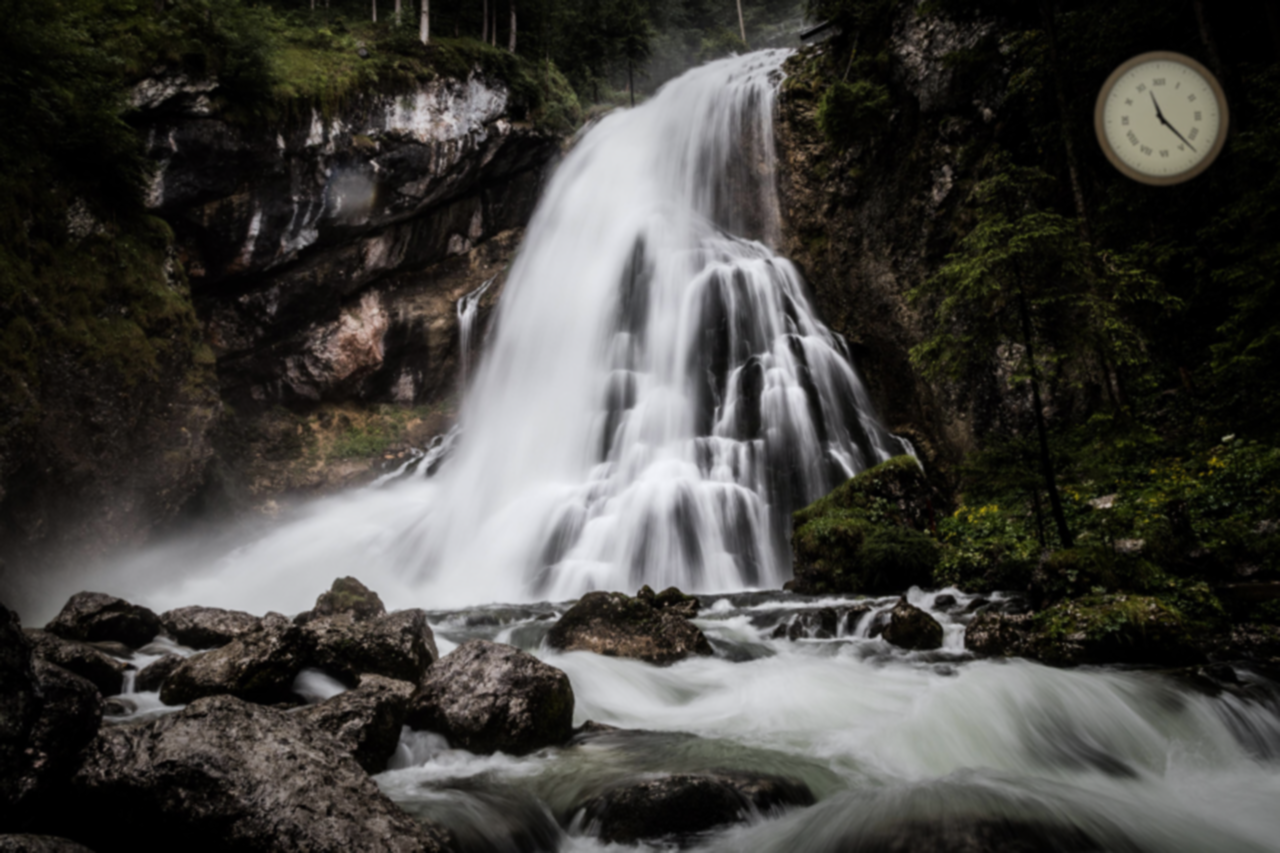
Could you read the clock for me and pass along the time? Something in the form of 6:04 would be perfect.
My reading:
11:23
